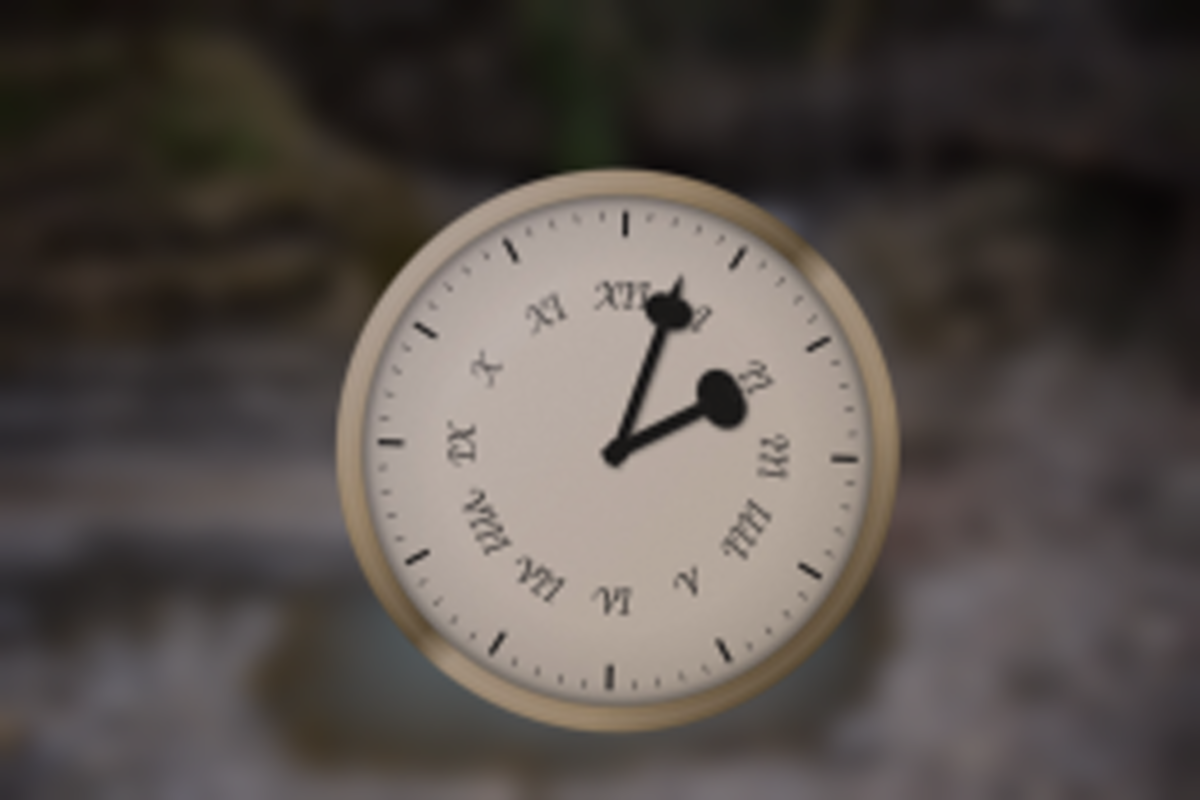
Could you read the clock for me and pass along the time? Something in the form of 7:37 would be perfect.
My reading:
2:03
